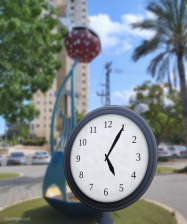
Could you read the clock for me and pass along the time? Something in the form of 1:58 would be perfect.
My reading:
5:05
